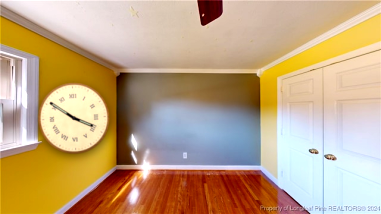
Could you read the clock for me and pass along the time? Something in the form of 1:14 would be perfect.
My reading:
3:51
